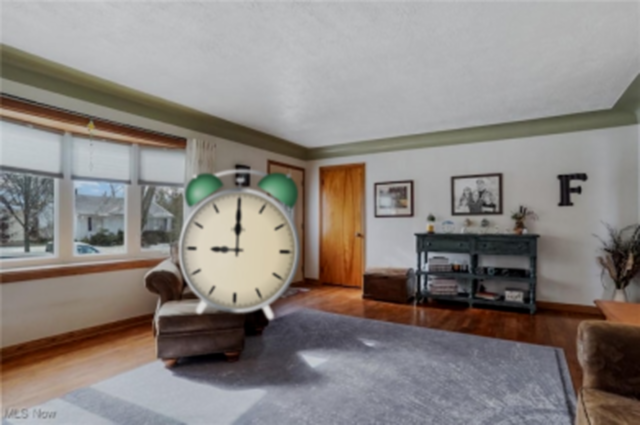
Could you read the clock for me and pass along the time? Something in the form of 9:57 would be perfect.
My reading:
9:00
